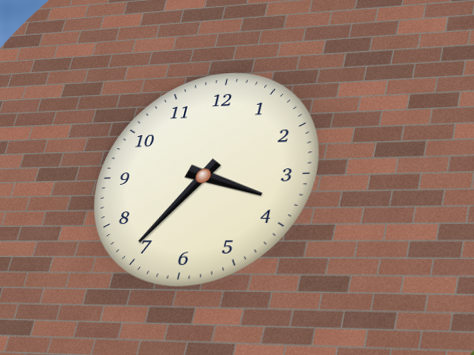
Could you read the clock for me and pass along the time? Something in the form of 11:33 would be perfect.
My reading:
3:36
